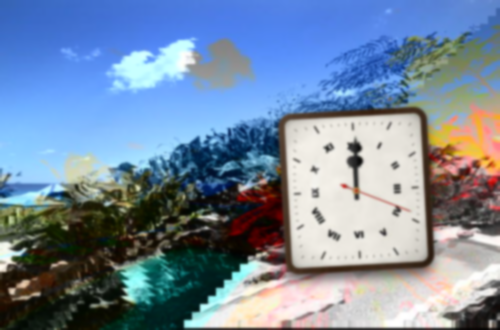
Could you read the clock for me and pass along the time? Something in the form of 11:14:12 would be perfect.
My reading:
12:00:19
